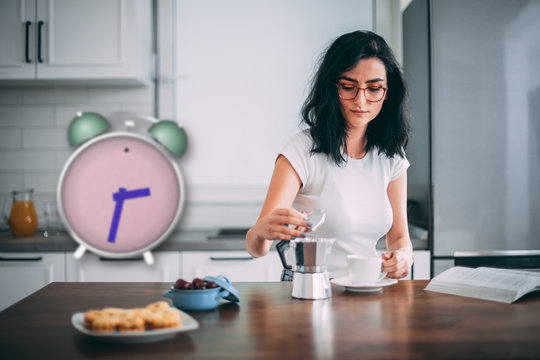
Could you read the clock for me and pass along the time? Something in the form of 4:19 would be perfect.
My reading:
2:31
